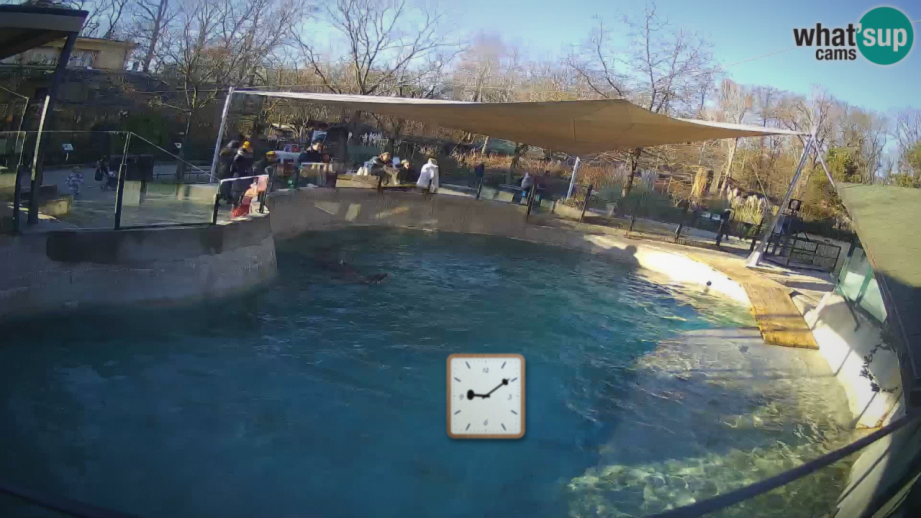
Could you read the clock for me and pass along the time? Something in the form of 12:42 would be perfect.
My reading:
9:09
